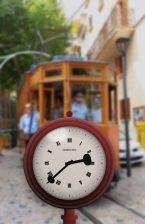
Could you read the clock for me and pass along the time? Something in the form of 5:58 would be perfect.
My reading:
2:38
